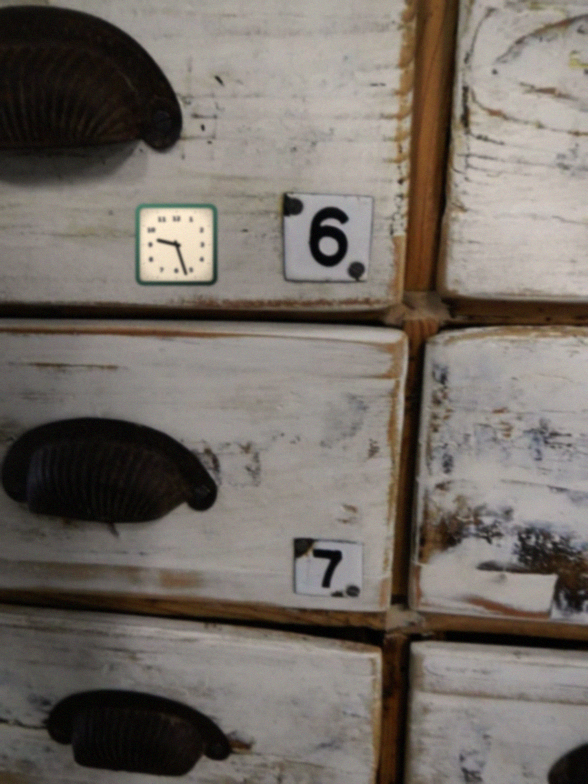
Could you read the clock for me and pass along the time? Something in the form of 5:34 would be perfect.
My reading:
9:27
